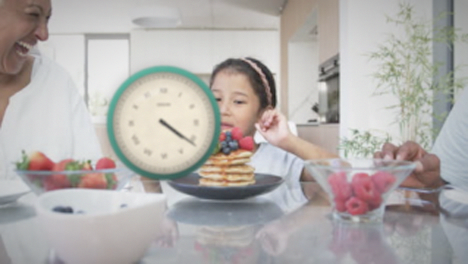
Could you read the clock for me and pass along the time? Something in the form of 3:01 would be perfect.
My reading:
4:21
